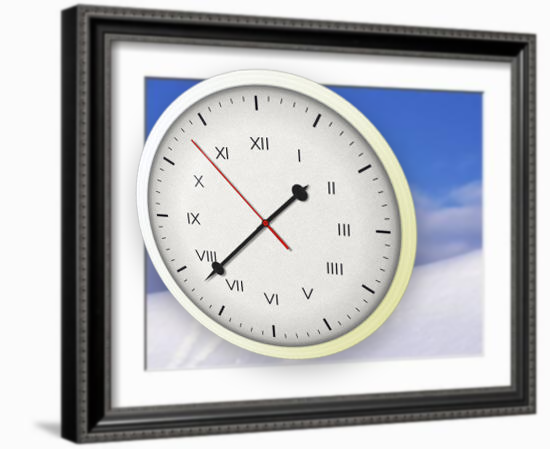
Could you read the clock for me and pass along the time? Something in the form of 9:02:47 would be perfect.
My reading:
1:37:53
